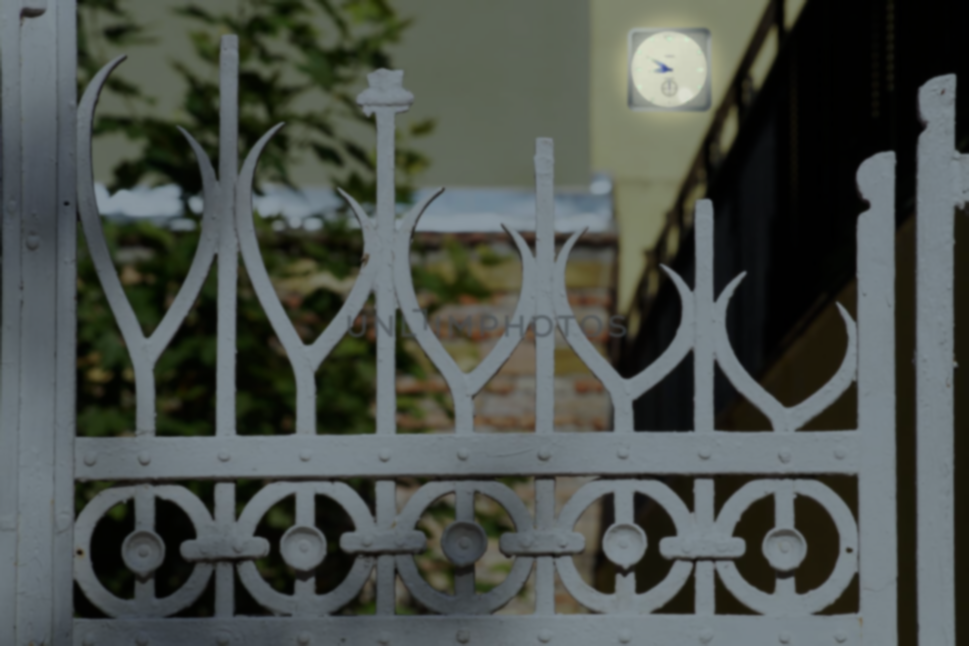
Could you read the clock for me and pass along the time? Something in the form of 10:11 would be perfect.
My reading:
8:50
